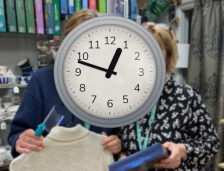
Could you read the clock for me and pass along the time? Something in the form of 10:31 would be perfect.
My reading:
12:48
